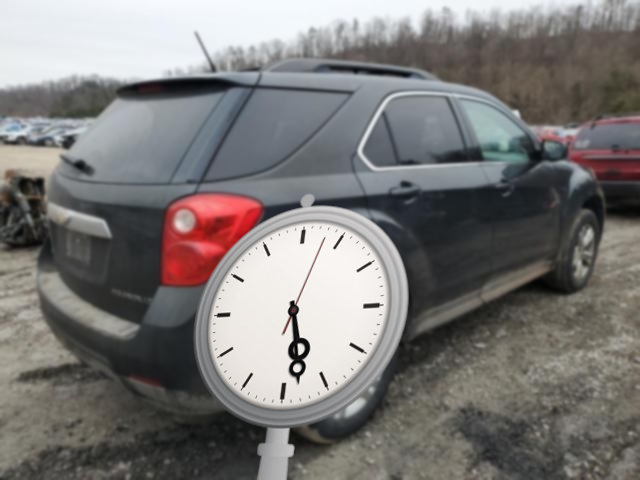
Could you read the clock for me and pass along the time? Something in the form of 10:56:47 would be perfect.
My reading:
5:28:03
